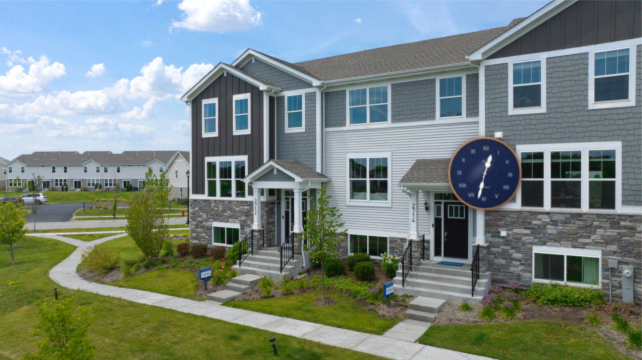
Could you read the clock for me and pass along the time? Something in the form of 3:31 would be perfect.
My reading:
12:32
